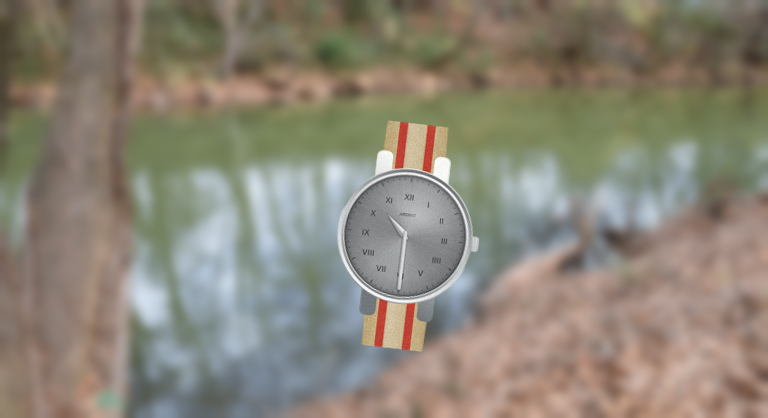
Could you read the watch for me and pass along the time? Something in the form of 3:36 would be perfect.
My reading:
10:30
